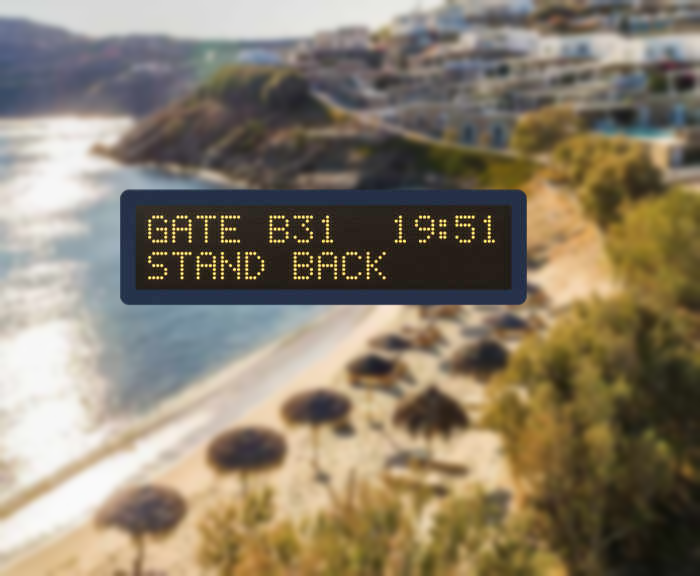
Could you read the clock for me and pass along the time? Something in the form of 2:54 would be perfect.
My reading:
19:51
